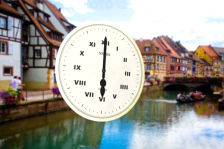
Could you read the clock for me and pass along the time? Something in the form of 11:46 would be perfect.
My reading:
6:00
